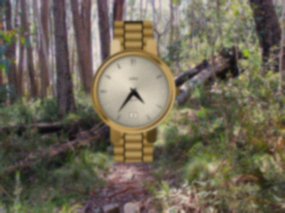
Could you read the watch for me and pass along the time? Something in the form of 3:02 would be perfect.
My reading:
4:36
